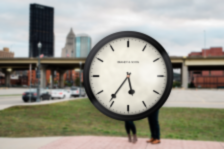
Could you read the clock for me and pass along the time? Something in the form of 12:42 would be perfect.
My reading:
5:36
